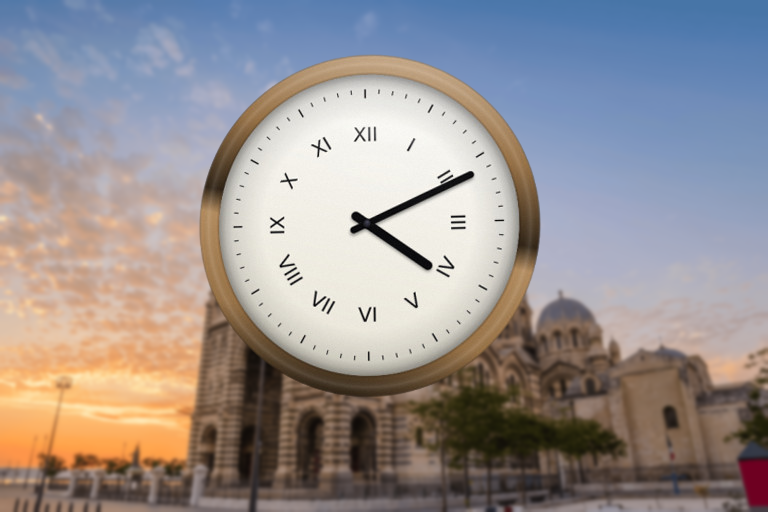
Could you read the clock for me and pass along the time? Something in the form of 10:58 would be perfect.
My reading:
4:11
